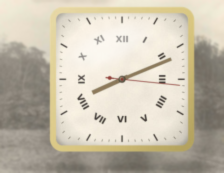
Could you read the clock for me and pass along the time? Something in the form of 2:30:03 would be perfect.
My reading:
8:11:16
